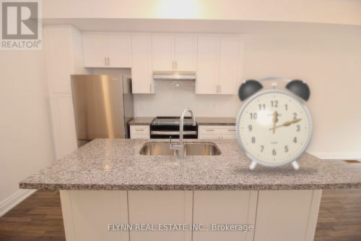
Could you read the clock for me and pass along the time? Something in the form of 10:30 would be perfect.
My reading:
12:12
